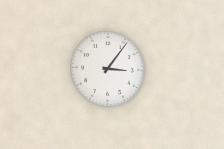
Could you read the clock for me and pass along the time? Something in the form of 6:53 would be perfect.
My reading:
3:06
